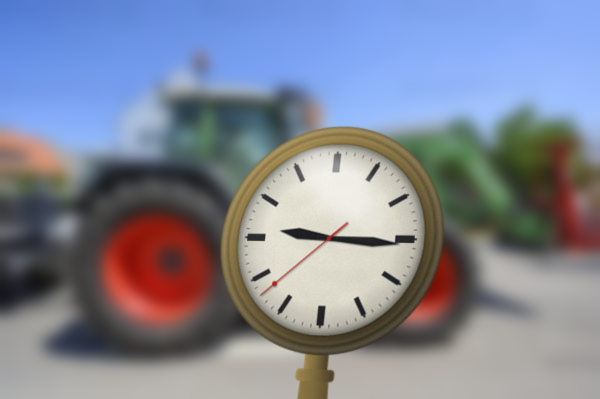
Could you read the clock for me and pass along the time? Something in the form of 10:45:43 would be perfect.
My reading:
9:15:38
